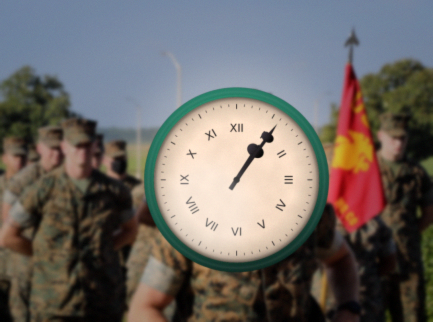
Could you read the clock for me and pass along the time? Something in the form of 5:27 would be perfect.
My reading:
1:06
